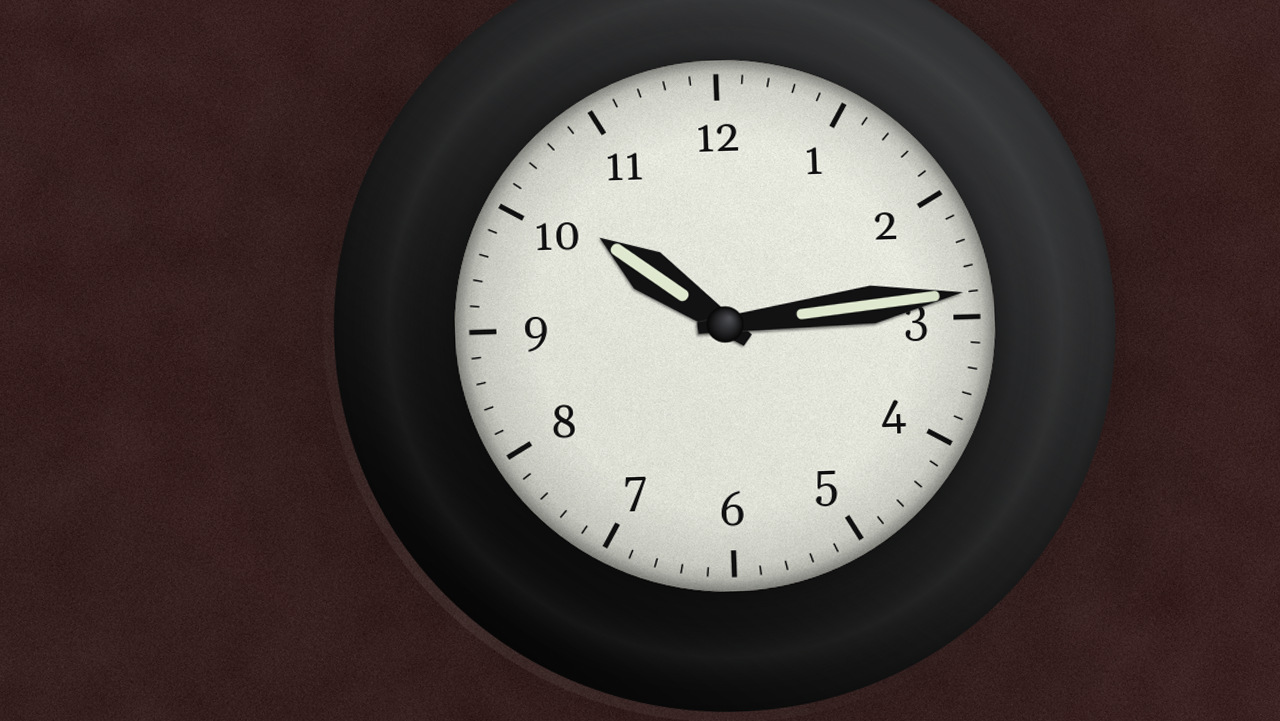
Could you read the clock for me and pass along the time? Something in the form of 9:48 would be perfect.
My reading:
10:14
